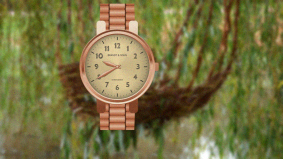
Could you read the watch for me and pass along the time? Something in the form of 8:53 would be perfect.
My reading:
9:40
